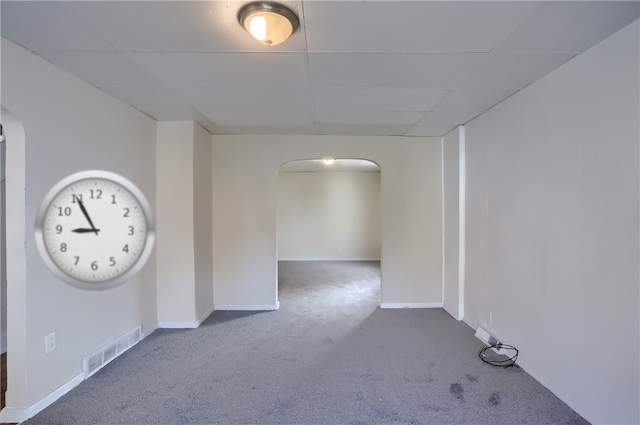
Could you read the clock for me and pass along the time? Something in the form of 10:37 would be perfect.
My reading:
8:55
